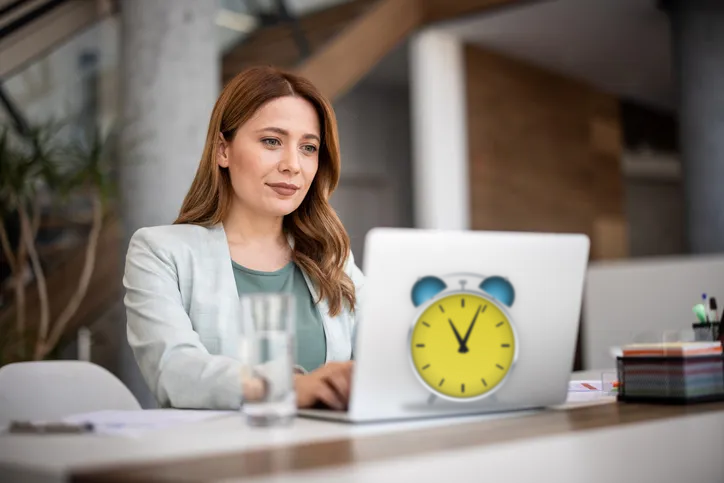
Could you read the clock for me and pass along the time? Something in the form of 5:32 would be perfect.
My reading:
11:04
